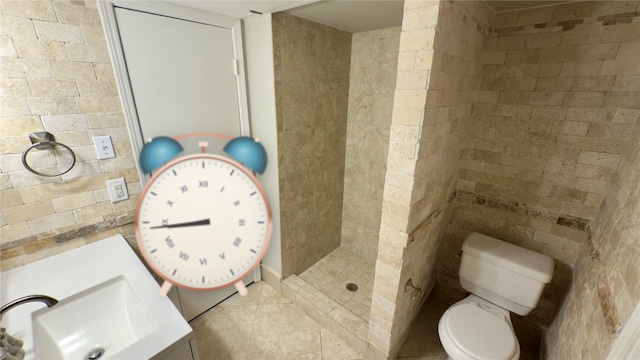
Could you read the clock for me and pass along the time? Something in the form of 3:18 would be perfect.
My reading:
8:44
